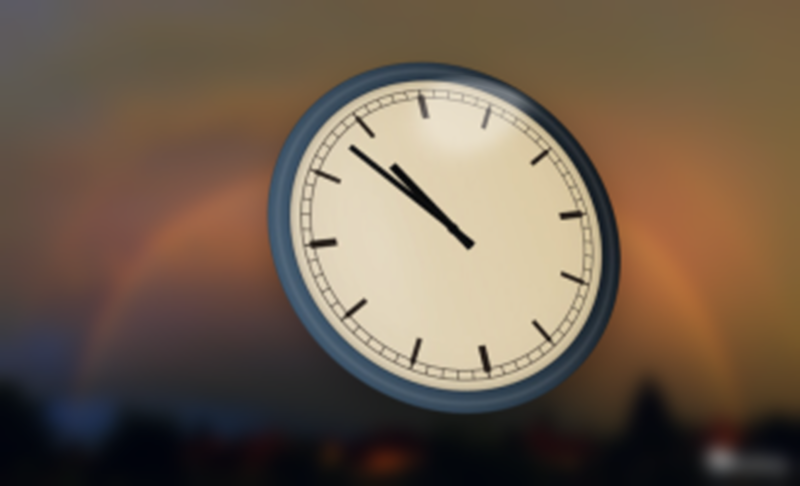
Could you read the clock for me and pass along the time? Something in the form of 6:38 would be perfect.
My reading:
10:53
